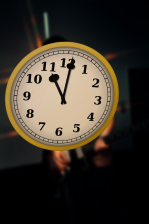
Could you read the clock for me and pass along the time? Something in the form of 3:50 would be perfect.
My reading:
11:01
